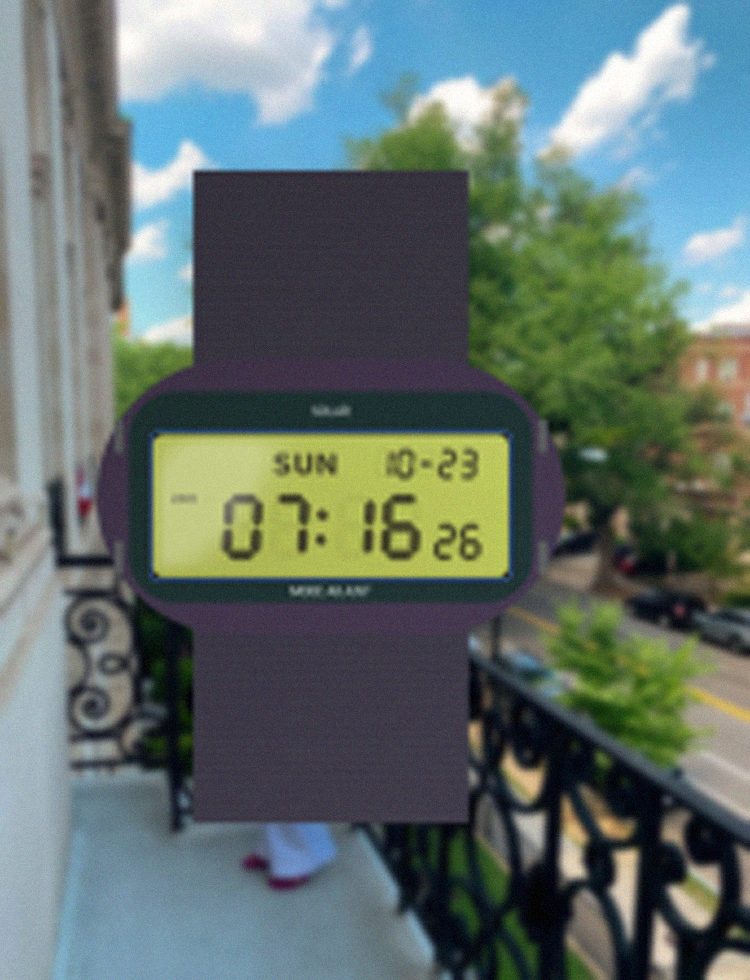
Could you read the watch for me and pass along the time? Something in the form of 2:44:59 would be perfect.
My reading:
7:16:26
